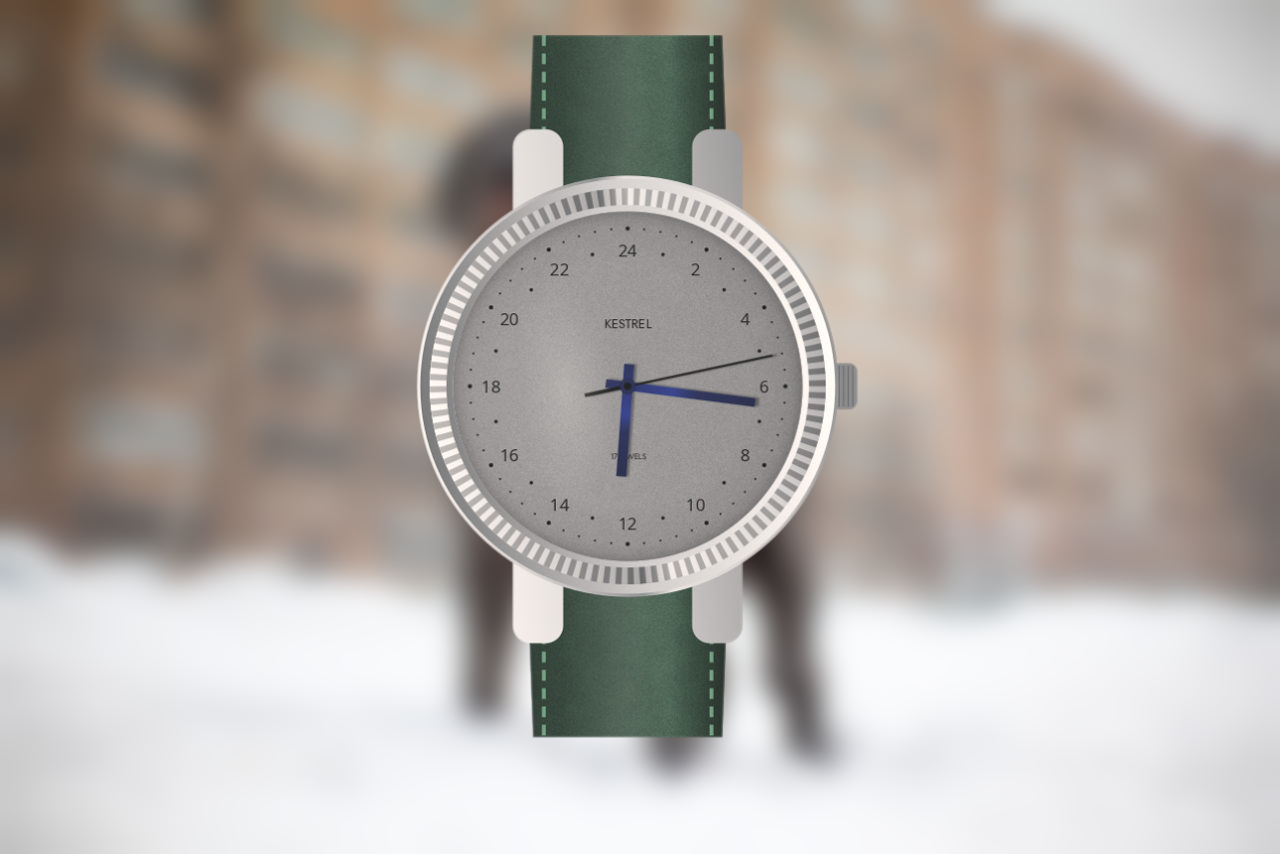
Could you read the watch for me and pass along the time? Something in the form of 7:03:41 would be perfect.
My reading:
12:16:13
